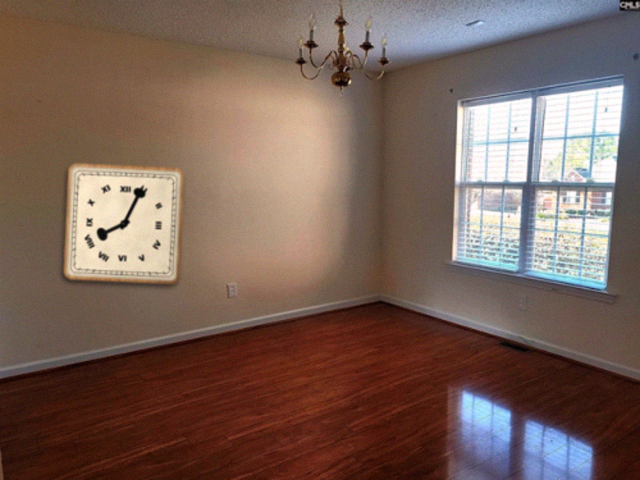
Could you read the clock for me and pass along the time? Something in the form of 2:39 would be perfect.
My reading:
8:04
